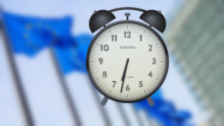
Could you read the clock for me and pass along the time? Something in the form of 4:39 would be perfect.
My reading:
6:32
